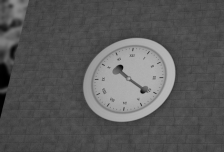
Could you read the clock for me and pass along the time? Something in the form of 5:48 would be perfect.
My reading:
10:21
